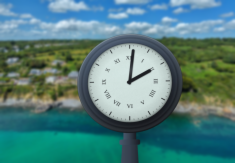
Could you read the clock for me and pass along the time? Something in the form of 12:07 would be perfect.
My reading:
2:01
